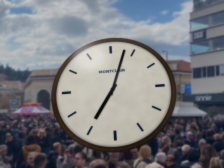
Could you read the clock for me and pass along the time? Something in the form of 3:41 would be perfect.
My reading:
7:03
